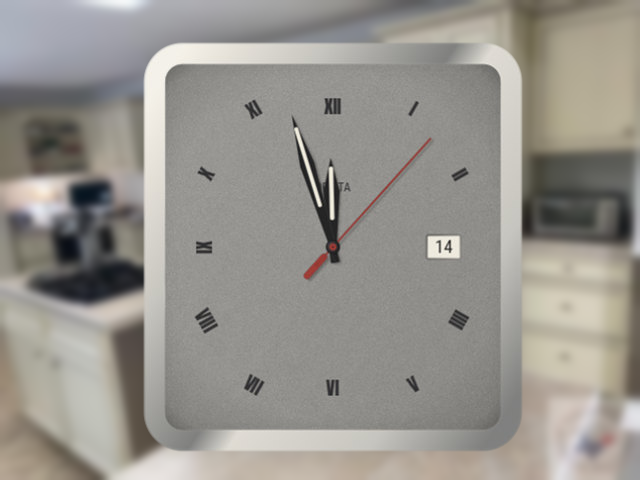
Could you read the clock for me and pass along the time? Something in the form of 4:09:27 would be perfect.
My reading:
11:57:07
